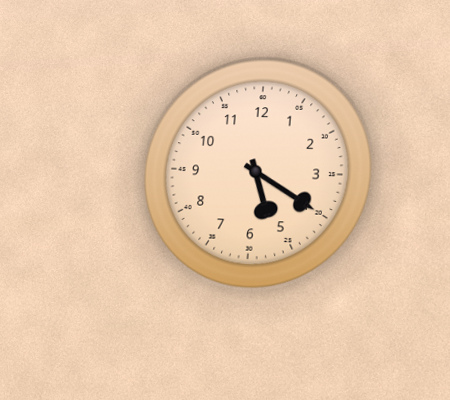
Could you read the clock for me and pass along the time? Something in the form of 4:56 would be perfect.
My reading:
5:20
